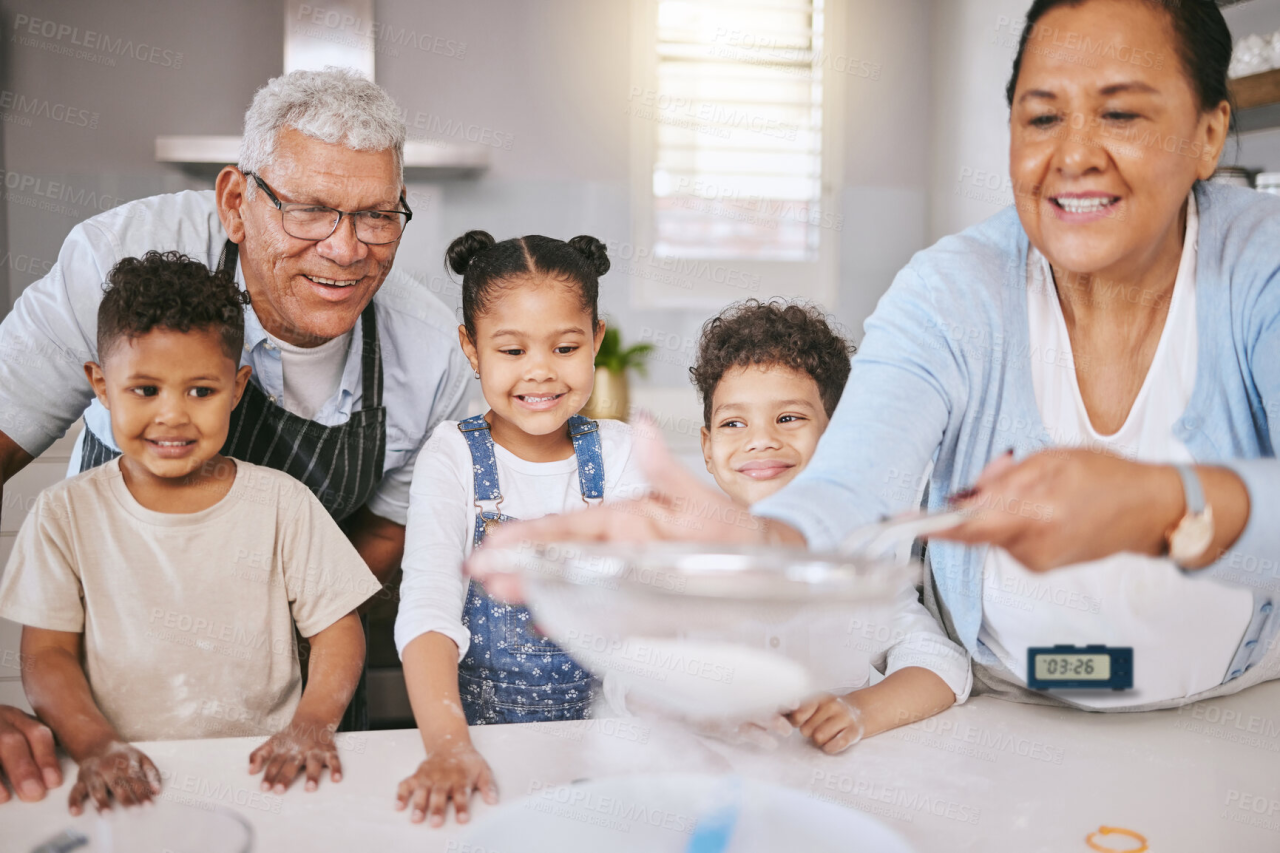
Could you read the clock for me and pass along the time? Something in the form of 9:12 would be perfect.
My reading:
3:26
